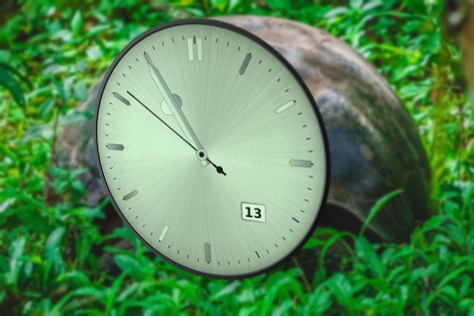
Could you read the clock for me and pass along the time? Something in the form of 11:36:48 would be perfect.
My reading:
10:54:51
